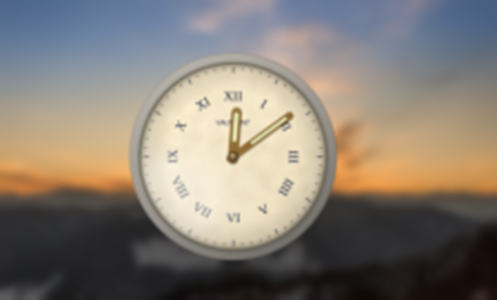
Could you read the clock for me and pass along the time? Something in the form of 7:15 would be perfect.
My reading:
12:09
